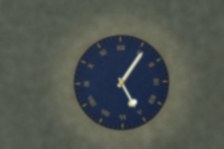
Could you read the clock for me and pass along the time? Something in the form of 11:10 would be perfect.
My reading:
5:06
